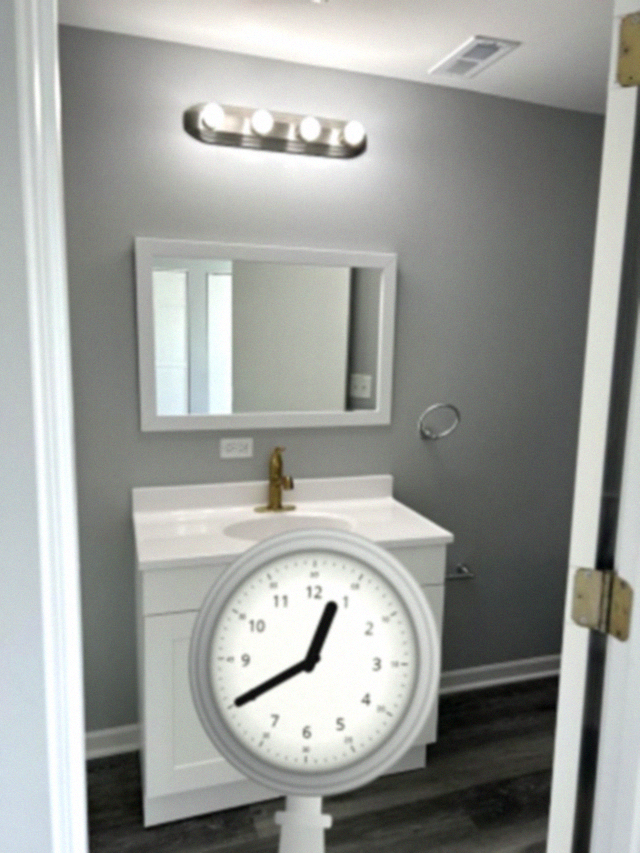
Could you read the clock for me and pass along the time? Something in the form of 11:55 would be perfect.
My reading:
12:40
